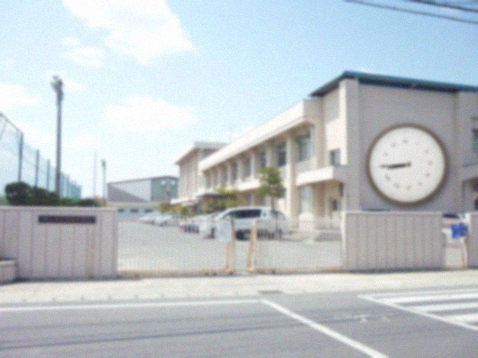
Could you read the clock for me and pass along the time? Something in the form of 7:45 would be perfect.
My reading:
8:45
